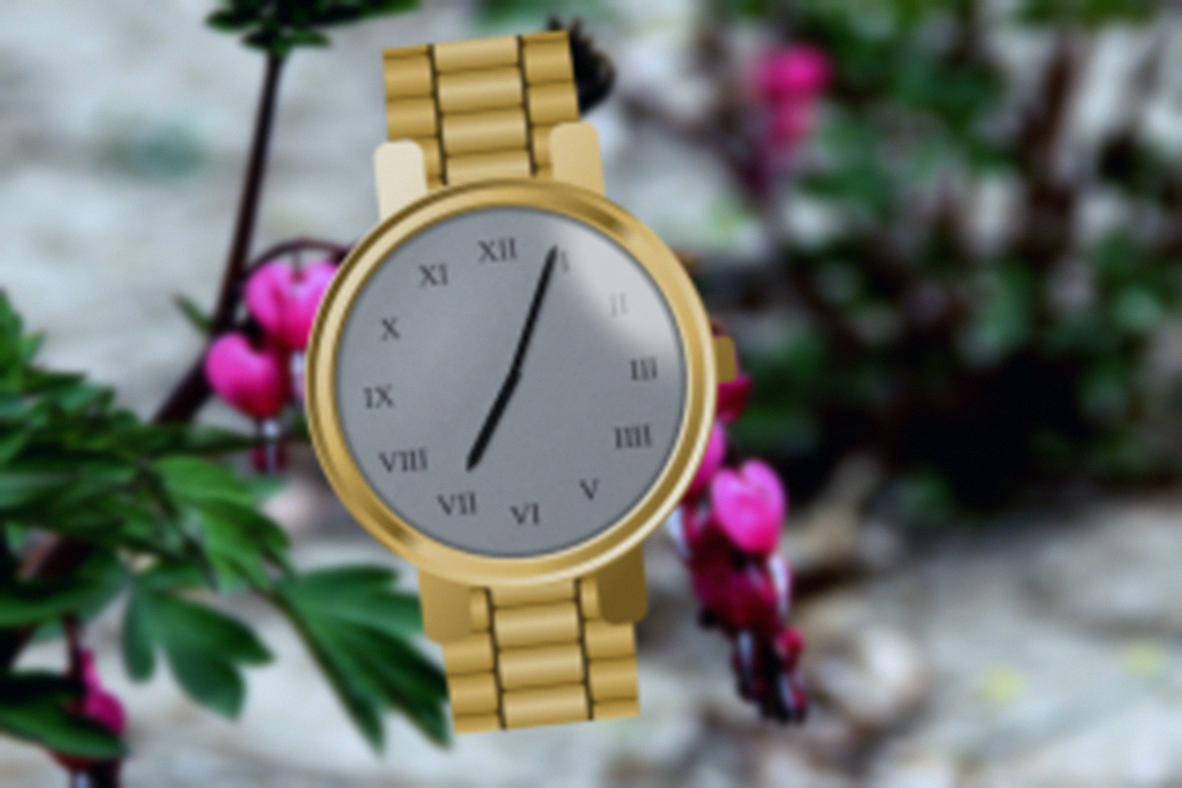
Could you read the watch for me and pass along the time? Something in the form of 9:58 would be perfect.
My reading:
7:04
